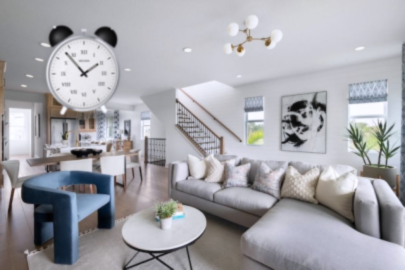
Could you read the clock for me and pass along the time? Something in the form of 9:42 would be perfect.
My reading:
1:53
